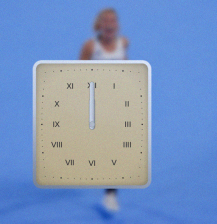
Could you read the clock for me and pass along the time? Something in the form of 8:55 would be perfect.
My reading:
12:00
